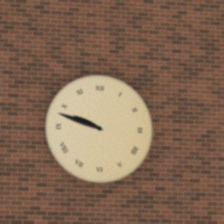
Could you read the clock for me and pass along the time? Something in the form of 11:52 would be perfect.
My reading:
9:48
